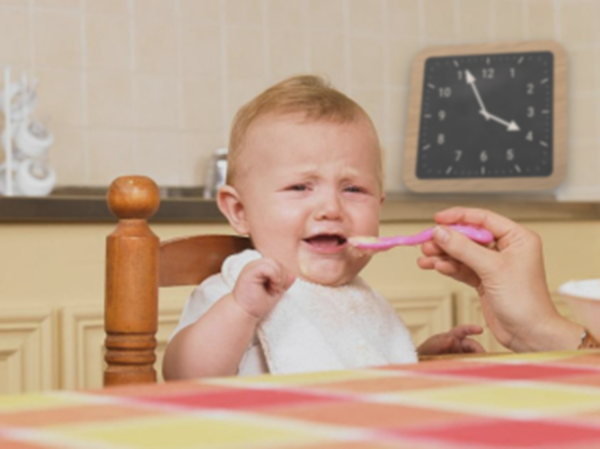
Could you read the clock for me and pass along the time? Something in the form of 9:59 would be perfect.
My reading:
3:56
